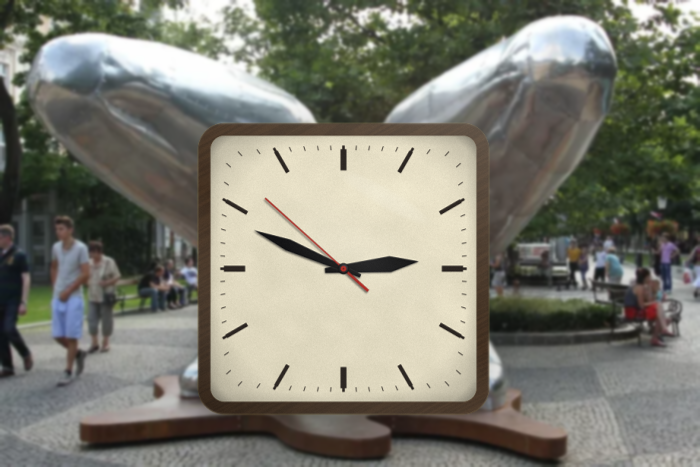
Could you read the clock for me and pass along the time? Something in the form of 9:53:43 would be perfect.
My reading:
2:48:52
